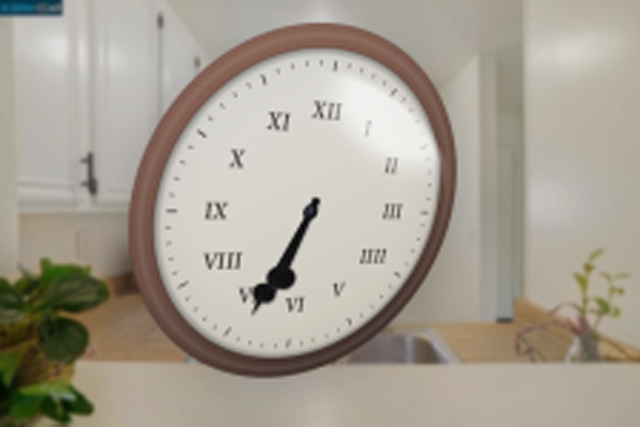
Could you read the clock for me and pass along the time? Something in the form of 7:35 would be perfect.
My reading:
6:34
